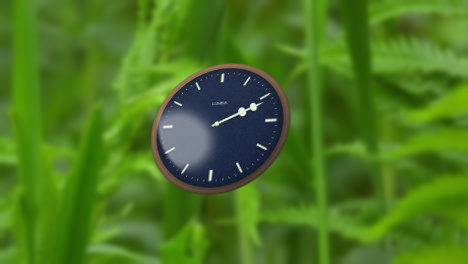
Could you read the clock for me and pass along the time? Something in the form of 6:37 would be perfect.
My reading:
2:11
